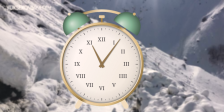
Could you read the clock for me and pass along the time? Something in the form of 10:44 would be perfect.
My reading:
11:06
